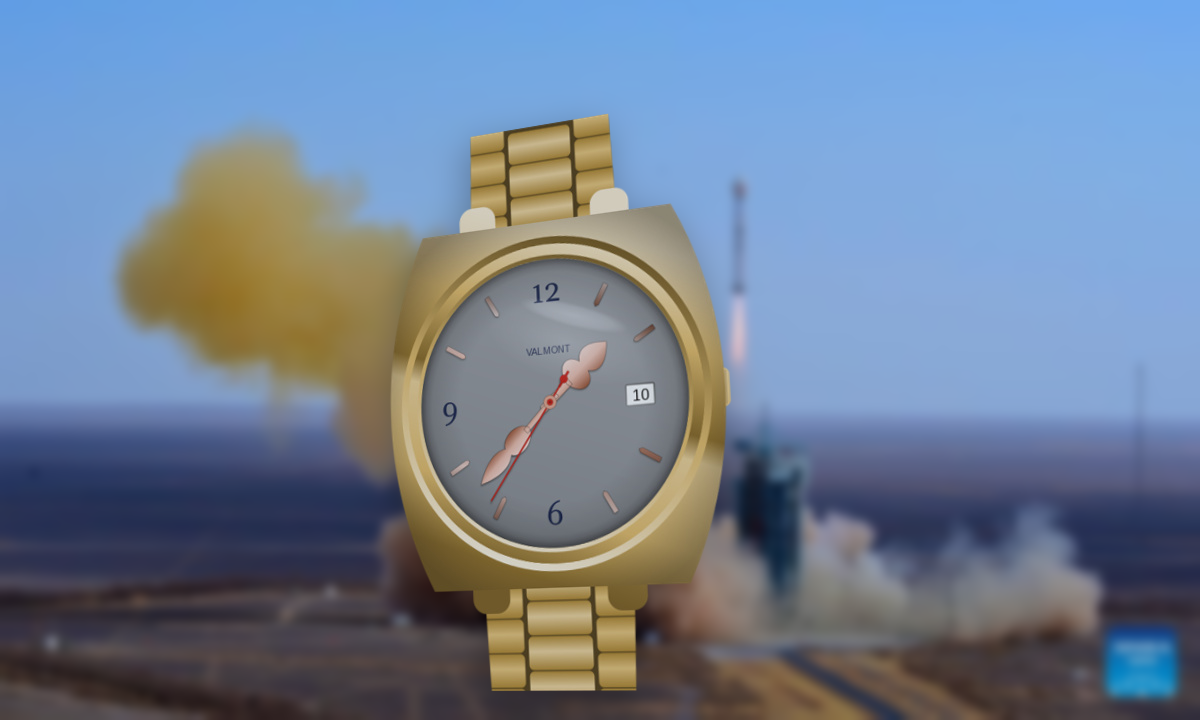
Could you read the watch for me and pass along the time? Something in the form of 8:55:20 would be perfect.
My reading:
1:37:36
